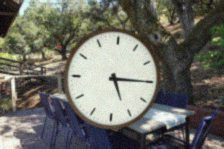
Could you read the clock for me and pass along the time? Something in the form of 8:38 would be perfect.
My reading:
5:15
